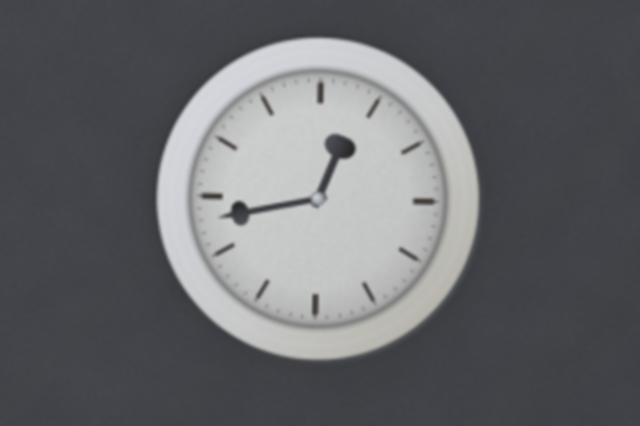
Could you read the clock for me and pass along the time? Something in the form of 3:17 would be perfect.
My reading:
12:43
